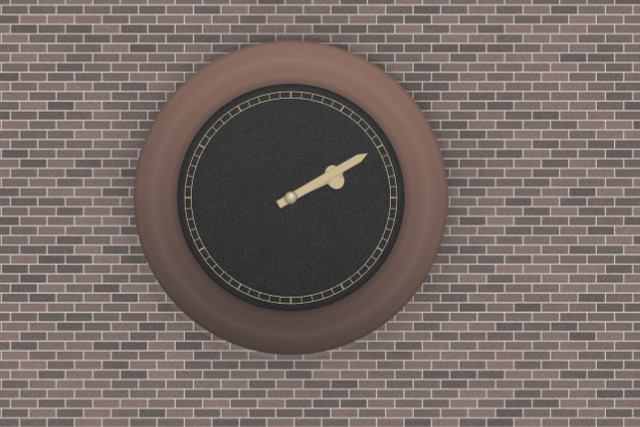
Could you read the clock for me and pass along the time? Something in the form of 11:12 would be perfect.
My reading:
2:10
